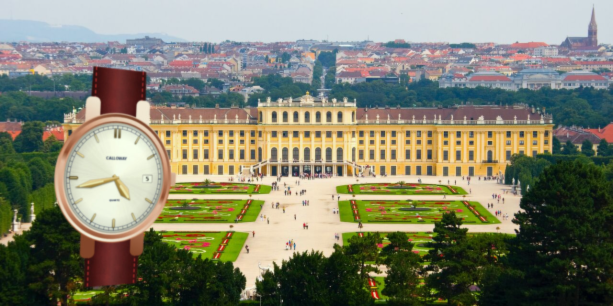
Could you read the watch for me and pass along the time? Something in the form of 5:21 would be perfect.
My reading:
4:43
